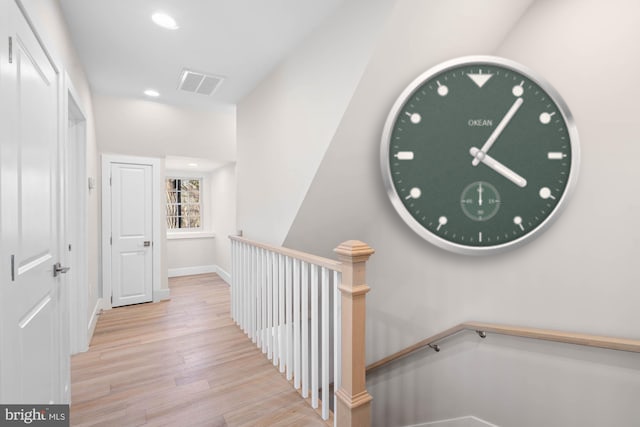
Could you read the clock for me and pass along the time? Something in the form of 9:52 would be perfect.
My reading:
4:06
